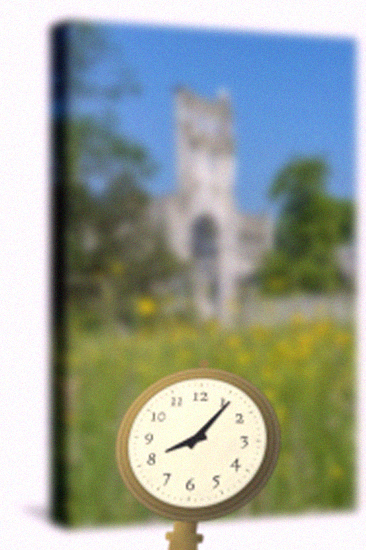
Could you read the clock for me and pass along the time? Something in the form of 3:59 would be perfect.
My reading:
8:06
